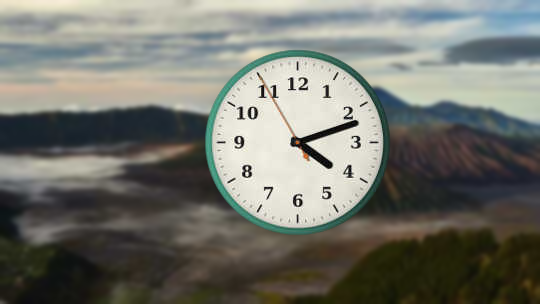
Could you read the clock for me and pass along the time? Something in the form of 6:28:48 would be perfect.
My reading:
4:11:55
